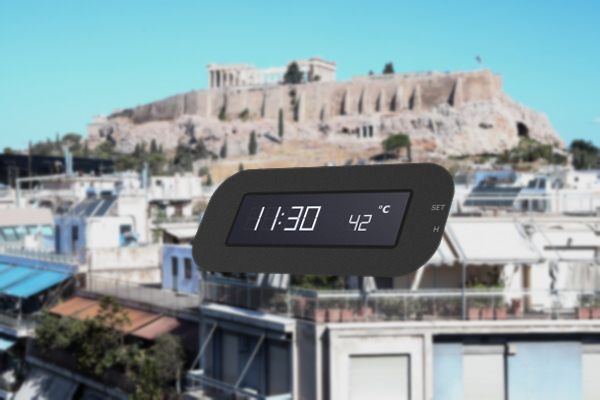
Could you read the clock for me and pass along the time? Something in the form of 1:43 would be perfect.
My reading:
11:30
